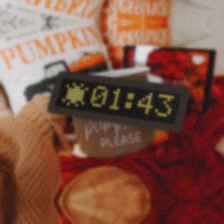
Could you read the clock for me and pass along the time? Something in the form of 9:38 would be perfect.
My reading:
1:43
